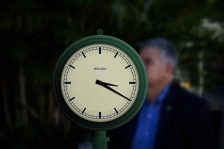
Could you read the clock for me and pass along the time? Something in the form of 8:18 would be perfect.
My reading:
3:20
